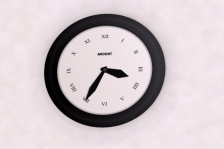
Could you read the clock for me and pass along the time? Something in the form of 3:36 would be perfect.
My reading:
3:35
